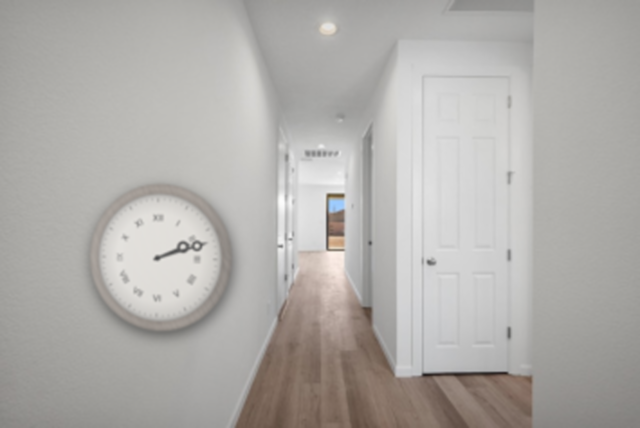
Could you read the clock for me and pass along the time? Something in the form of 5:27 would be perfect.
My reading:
2:12
